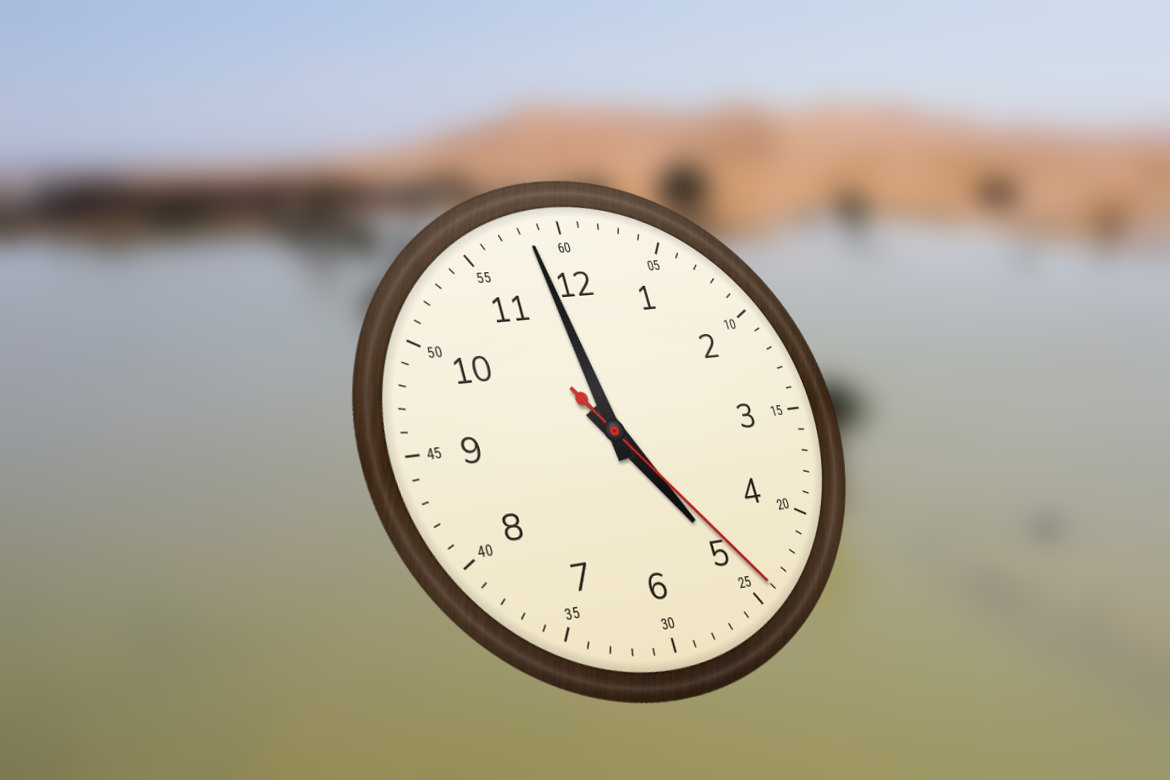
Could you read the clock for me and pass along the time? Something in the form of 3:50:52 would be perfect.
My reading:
4:58:24
